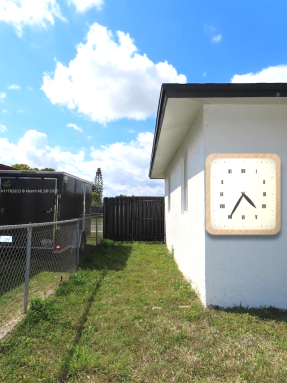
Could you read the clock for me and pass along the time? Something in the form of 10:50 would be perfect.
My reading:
4:35
